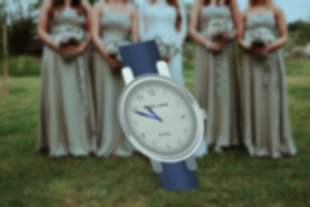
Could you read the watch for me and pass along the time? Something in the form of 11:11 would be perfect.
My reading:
10:49
